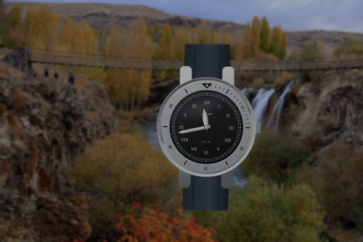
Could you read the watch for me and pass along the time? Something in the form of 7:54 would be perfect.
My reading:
11:43
